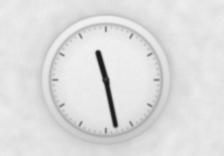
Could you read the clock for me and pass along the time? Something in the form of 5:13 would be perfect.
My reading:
11:28
